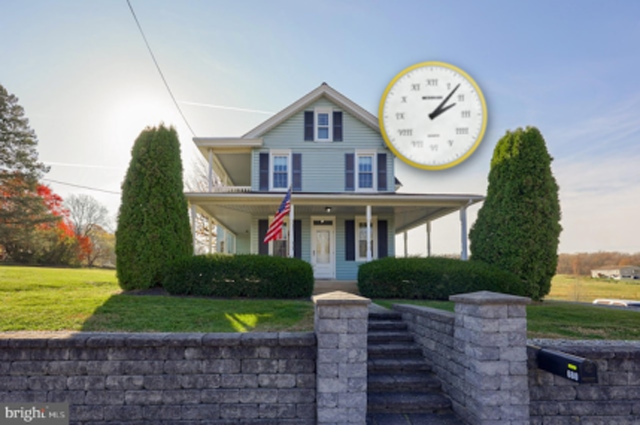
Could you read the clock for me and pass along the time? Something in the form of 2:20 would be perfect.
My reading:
2:07
